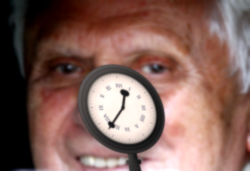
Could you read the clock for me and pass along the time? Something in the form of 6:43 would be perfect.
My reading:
12:37
